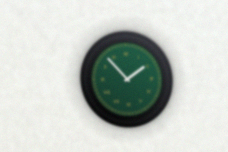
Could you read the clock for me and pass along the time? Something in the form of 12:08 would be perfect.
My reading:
1:53
